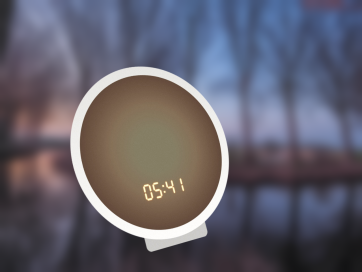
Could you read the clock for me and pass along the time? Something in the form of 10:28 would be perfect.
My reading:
5:41
